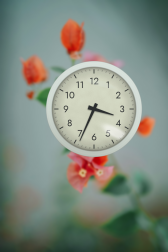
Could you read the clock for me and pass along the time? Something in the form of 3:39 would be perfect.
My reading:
3:34
